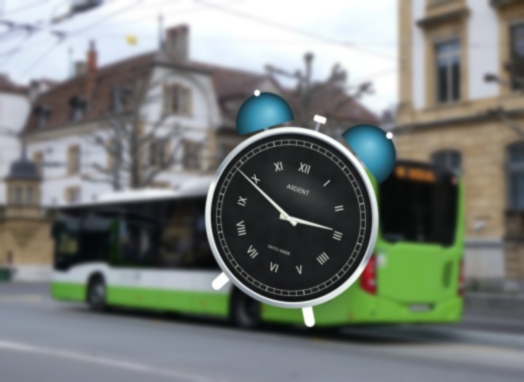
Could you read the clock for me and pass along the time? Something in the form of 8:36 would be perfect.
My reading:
2:49
